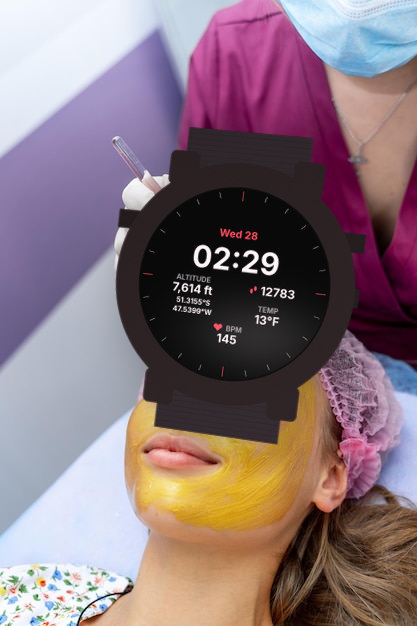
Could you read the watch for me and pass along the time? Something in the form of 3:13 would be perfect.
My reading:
2:29
